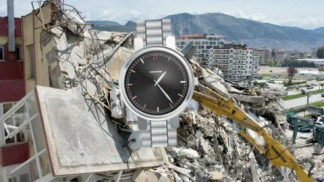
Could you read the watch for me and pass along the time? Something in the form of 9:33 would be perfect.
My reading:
1:24
